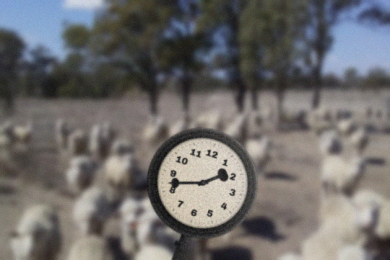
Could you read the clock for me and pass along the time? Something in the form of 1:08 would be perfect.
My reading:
1:42
